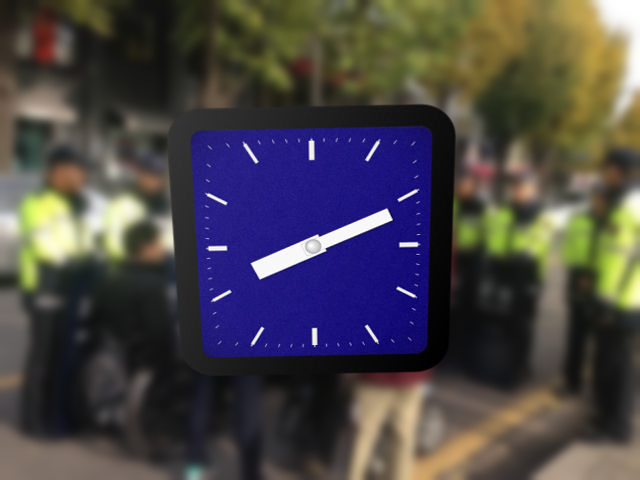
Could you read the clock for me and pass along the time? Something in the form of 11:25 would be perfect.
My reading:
8:11
